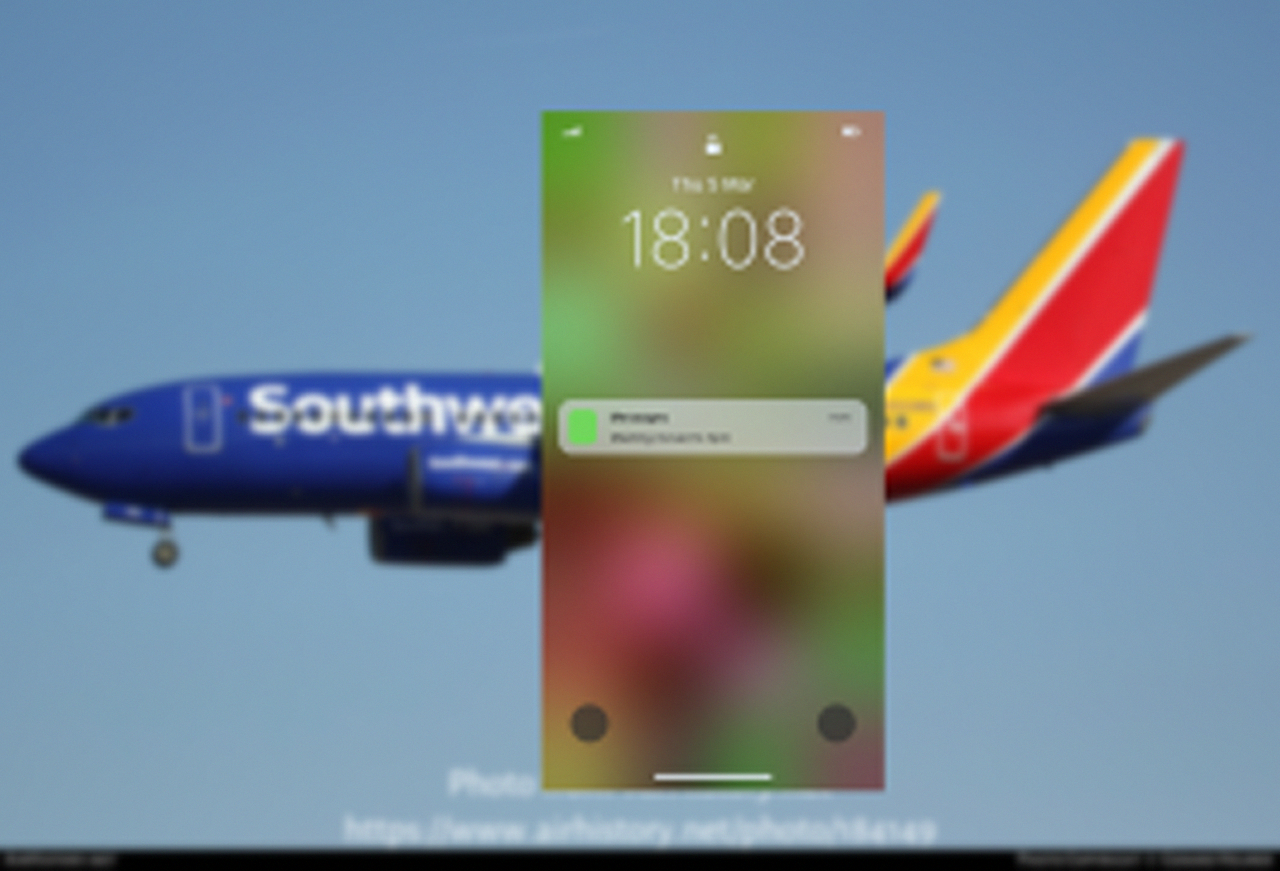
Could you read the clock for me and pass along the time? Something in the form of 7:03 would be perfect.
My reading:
18:08
